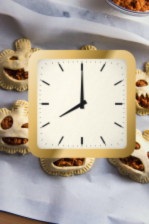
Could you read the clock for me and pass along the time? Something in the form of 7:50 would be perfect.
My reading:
8:00
